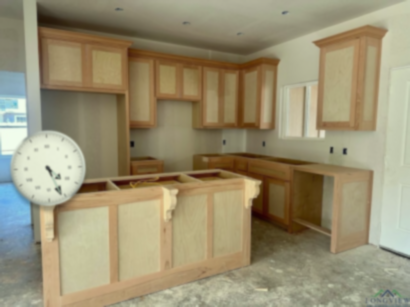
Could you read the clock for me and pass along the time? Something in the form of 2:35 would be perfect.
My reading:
4:26
